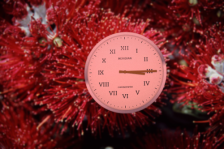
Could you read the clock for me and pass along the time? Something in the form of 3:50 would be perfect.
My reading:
3:15
